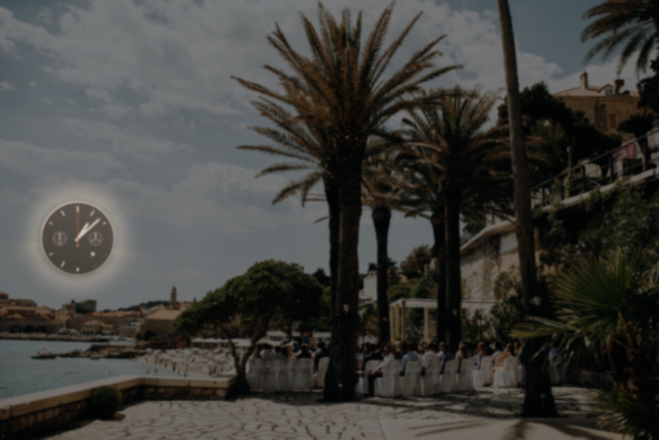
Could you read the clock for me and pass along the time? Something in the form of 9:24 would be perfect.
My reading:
1:08
